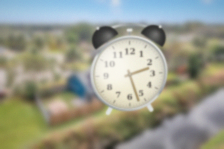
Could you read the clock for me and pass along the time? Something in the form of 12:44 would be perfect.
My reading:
2:27
